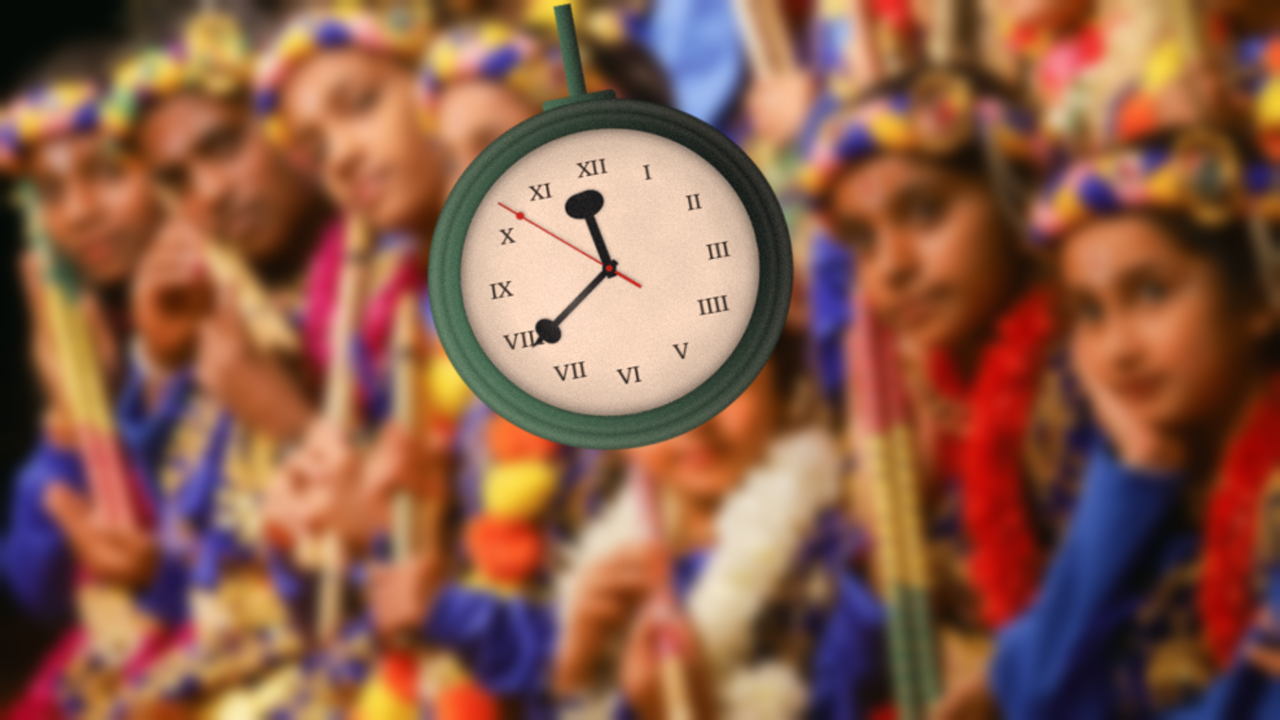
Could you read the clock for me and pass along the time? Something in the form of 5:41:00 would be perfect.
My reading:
11:38:52
